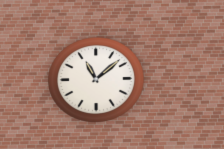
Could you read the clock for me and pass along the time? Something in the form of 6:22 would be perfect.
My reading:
11:08
